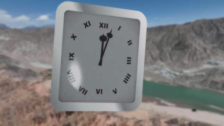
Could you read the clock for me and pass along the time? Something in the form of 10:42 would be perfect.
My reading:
12:03
